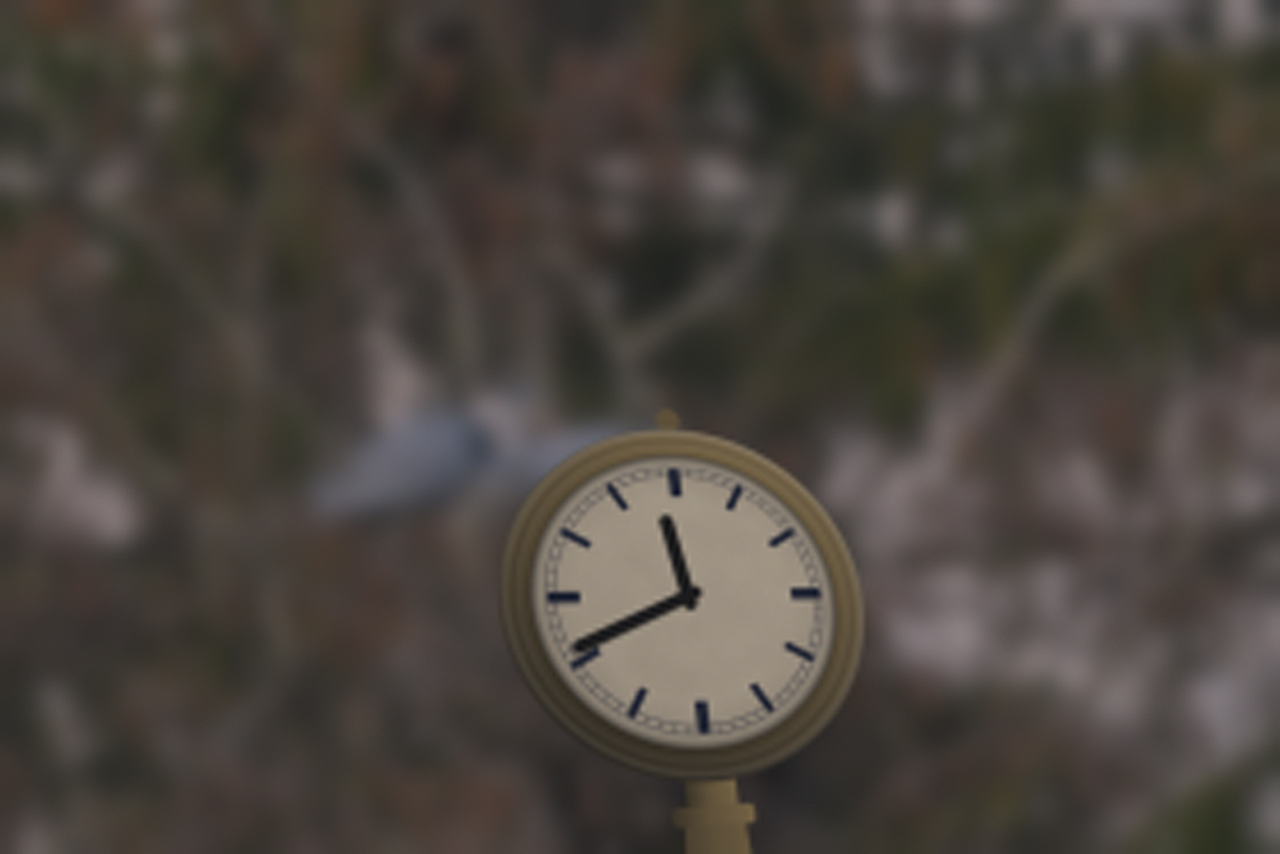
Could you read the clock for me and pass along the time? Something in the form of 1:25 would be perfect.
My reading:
11:41
